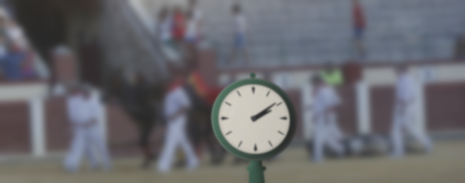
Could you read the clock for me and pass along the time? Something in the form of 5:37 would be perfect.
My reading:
2:09
